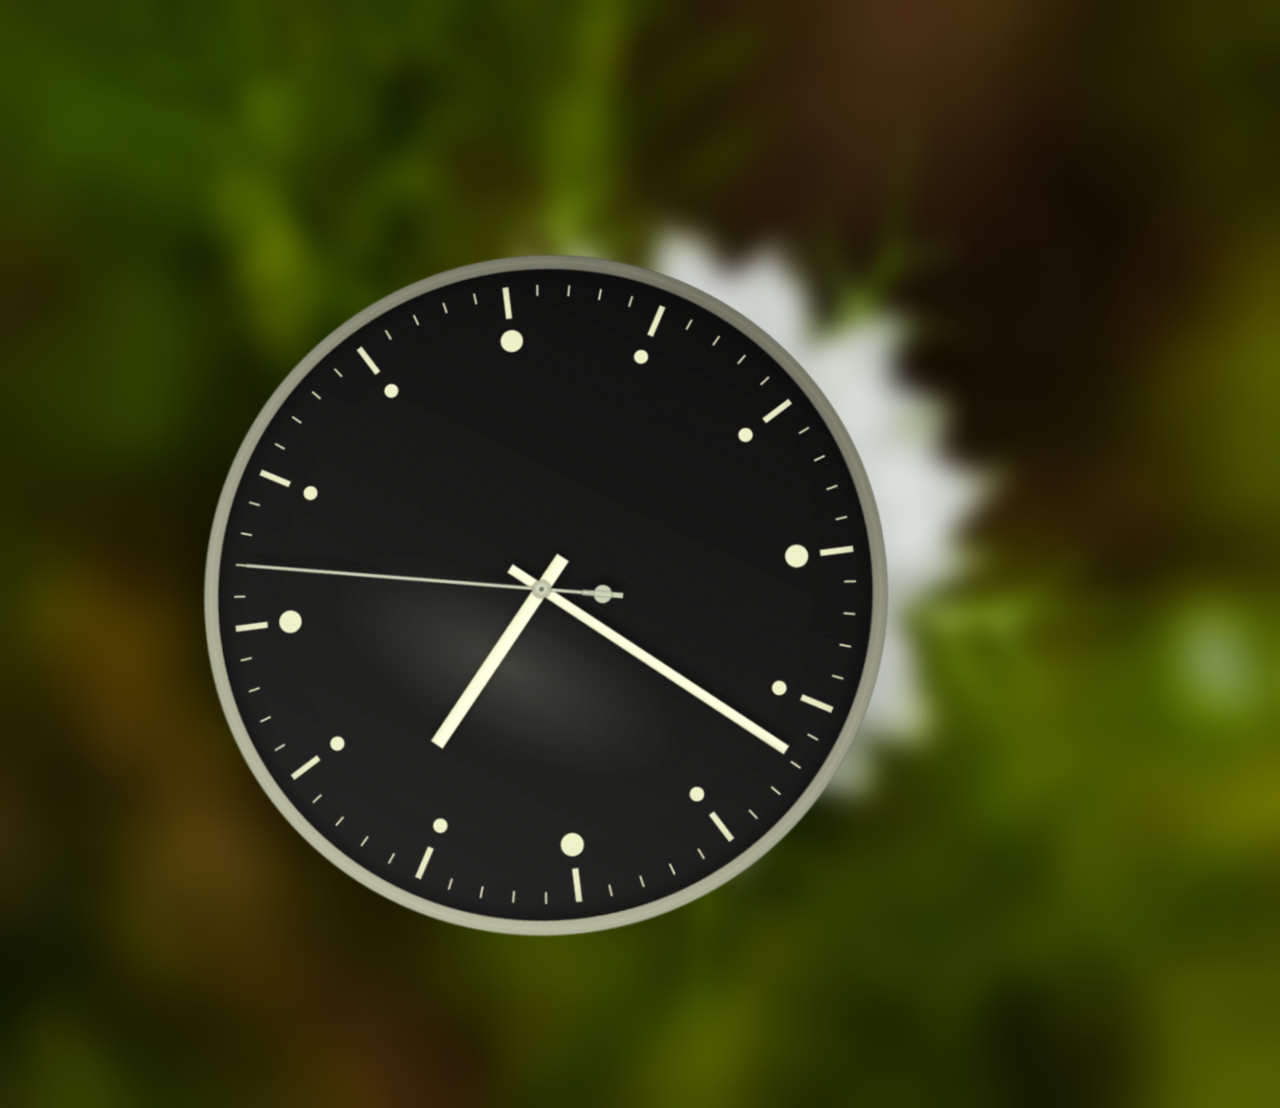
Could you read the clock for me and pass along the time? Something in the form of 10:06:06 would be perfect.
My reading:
7:21:47
